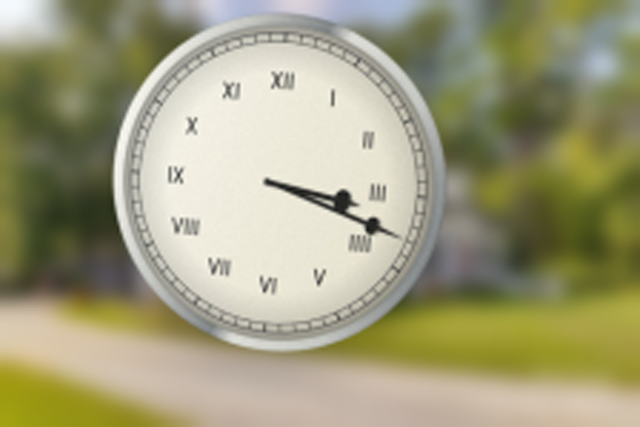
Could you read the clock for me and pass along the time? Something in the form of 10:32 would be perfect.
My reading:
3:18
